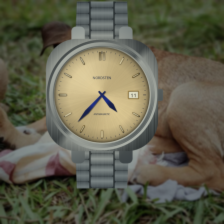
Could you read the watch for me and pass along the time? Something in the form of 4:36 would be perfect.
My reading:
4:37
